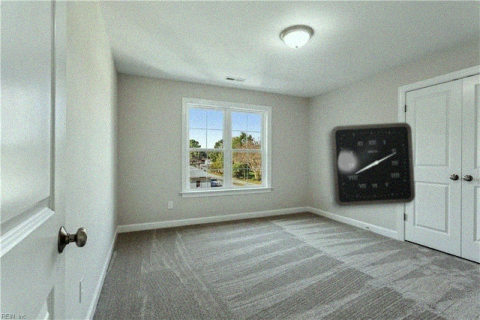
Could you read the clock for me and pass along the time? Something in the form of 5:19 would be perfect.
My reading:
8:11
